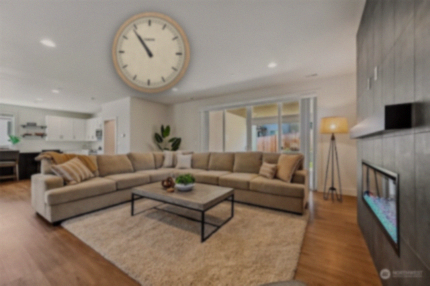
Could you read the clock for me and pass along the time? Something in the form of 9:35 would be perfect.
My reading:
10:54
